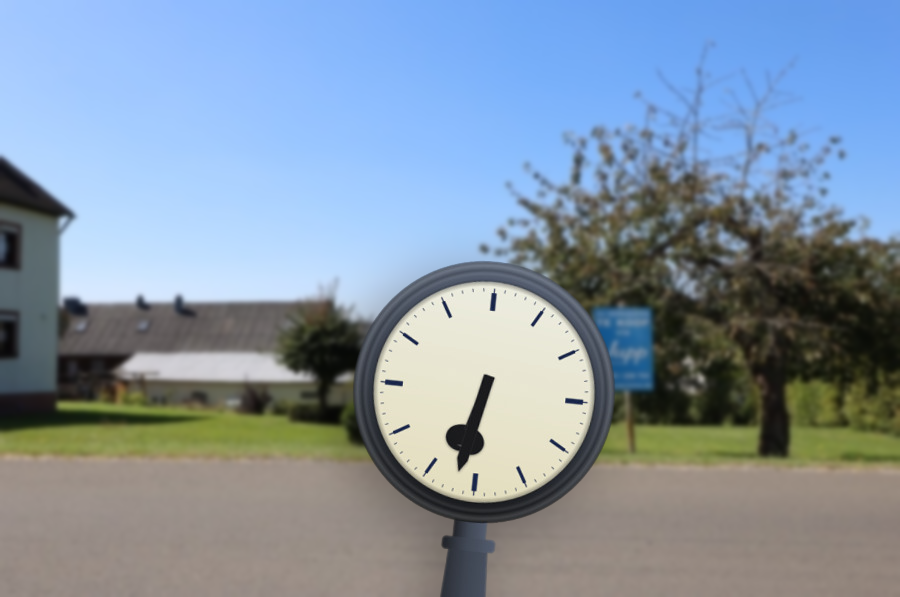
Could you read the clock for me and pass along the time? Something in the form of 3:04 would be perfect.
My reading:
6:32
